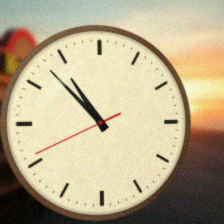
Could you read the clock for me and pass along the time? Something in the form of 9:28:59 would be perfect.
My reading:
10:52:41
